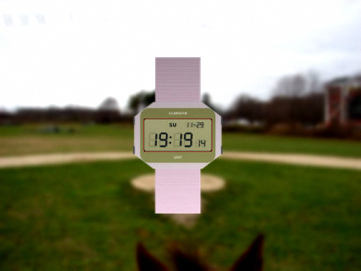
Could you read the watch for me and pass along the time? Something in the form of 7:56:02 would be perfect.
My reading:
19:19:14
